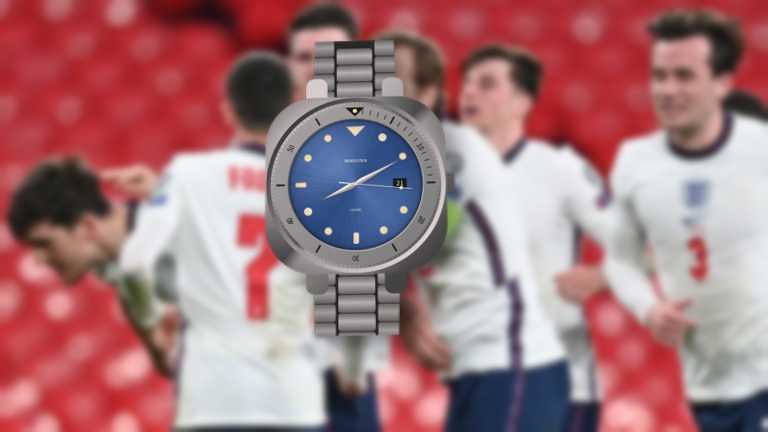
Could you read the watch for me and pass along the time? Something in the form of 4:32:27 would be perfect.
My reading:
8:10:16
